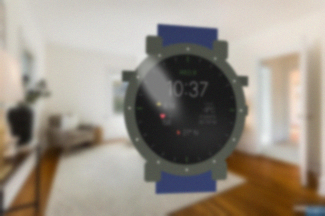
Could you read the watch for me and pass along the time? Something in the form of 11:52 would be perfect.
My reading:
10:37
